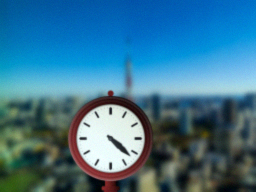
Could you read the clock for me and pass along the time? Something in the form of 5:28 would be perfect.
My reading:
4:22
